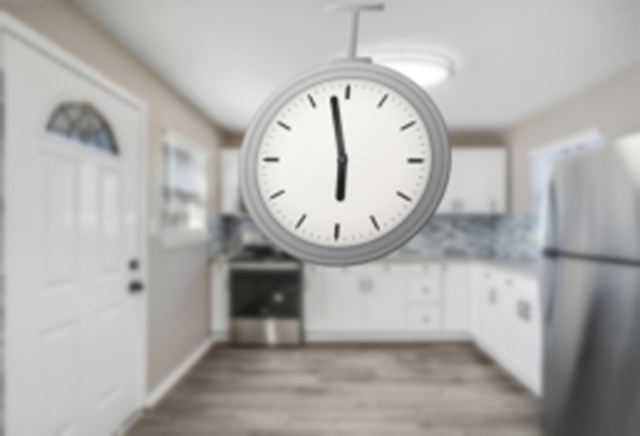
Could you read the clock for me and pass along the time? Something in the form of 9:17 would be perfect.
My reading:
5:58
